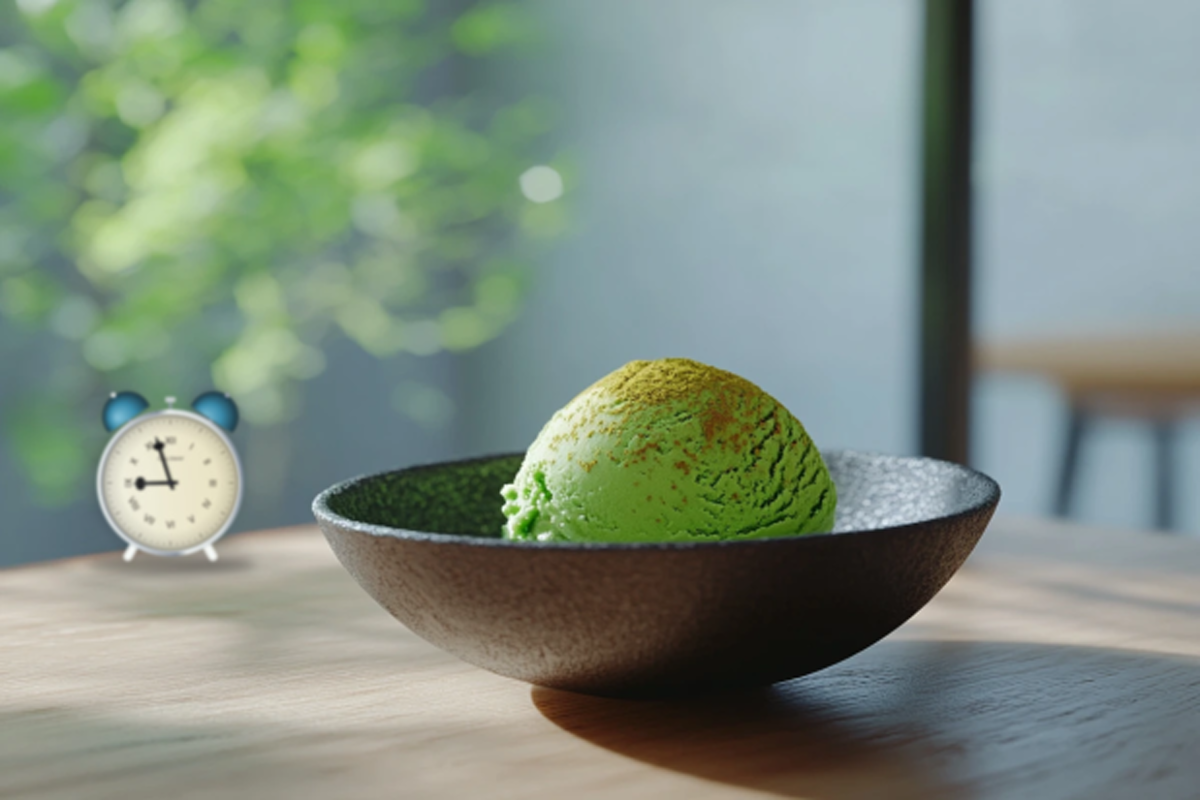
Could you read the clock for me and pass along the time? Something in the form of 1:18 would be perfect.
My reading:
8:57
